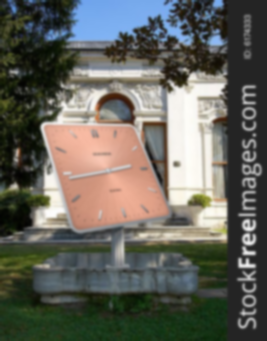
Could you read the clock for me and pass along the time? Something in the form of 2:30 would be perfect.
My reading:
2:44
